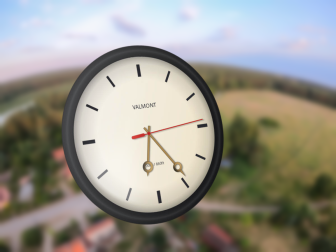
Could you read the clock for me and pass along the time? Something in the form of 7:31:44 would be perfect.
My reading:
6:24:14
